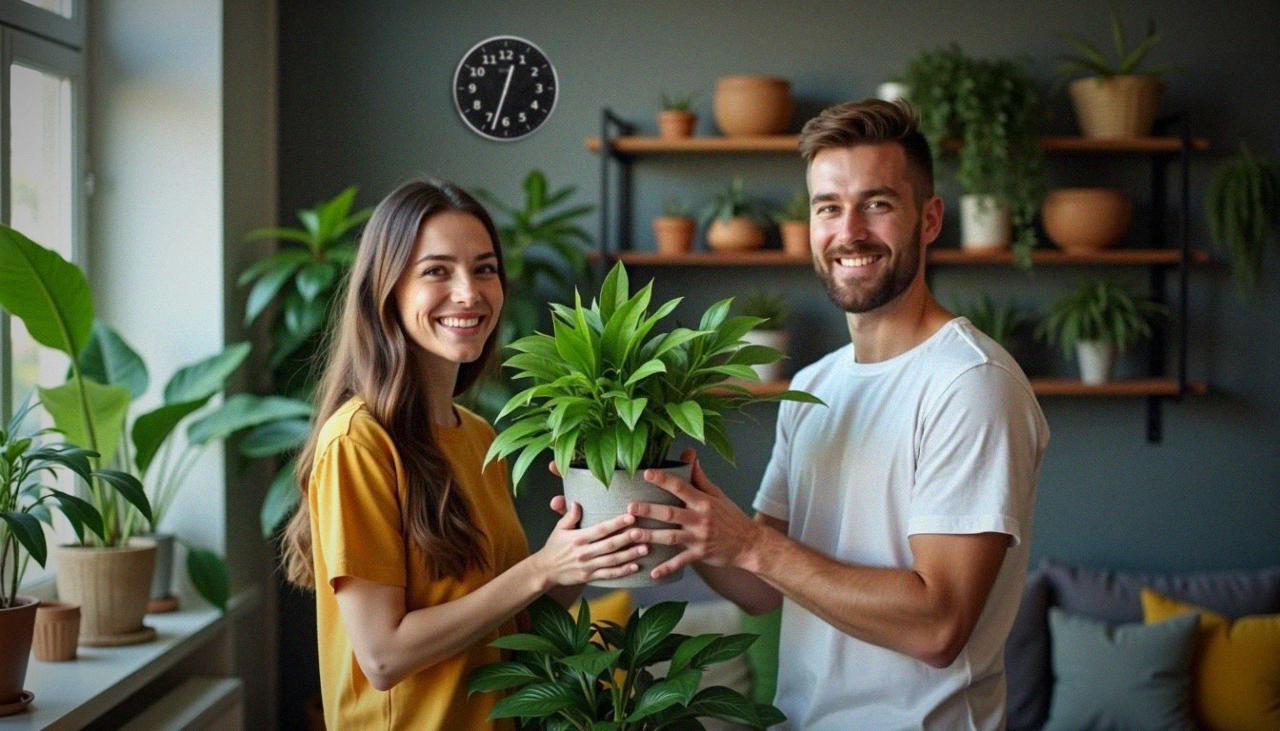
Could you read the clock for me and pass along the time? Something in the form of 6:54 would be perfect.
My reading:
12:33
